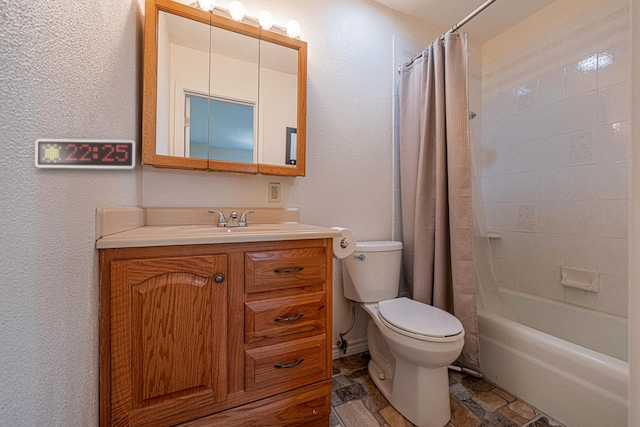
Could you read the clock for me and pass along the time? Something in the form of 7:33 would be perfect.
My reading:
22:25
